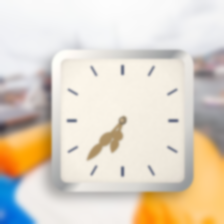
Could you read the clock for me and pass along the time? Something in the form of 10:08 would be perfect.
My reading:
6:37
